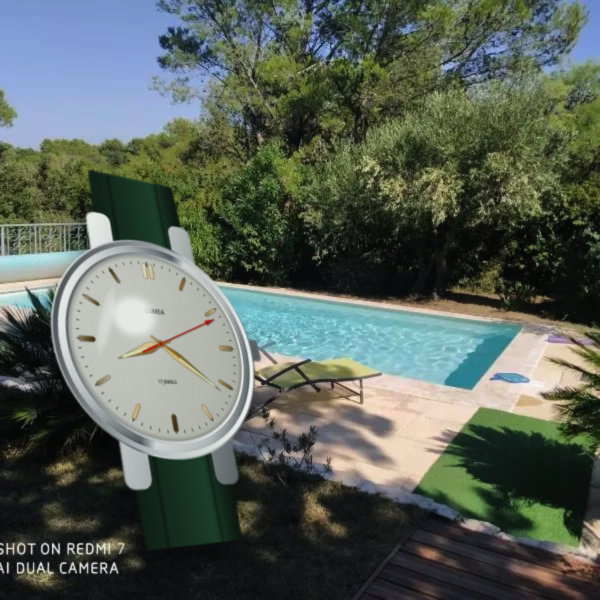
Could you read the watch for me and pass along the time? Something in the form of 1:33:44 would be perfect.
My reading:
8:21:11
